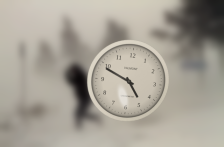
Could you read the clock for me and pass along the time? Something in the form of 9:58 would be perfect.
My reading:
4:49
